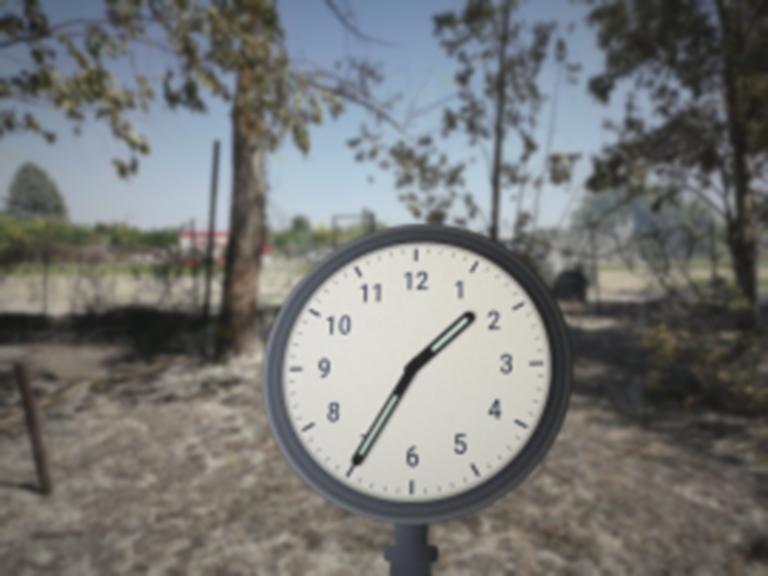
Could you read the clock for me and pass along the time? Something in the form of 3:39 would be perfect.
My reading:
1:35
